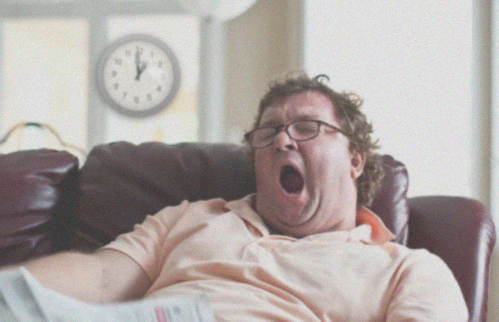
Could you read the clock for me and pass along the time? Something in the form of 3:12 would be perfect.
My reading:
12:59
